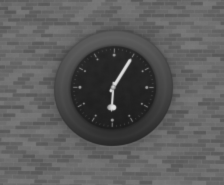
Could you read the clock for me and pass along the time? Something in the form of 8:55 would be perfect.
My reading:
6:05
